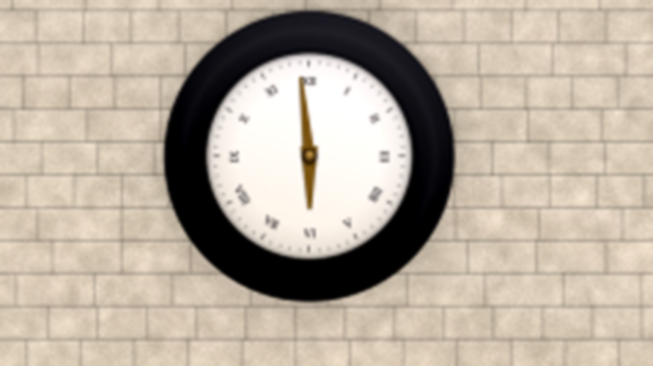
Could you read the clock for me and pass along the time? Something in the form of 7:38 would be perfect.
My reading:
5:59
